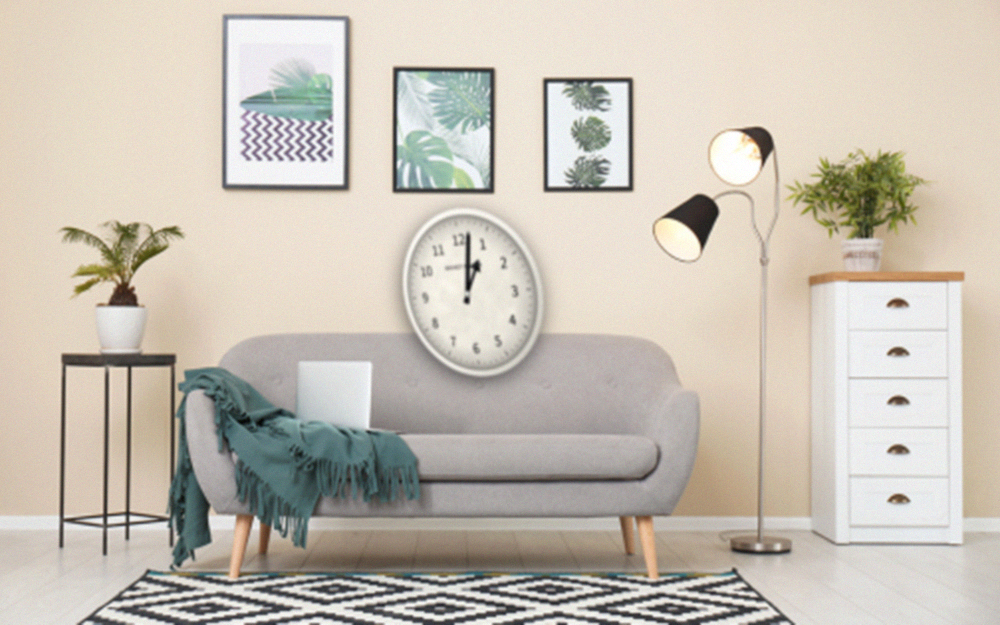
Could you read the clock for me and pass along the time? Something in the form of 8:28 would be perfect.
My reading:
1:02
